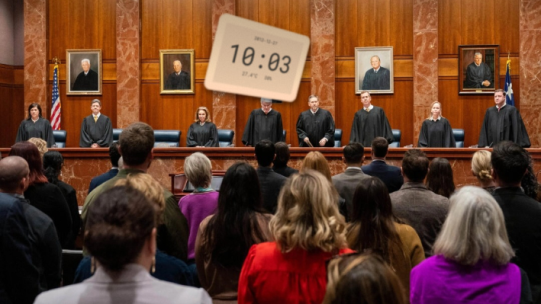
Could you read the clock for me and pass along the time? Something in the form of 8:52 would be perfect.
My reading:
10:03
